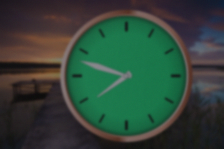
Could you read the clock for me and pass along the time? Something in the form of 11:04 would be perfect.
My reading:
7:48
